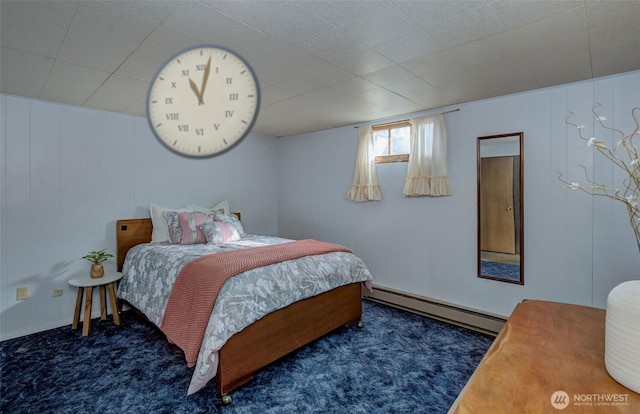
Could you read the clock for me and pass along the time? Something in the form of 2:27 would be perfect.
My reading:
11:02
